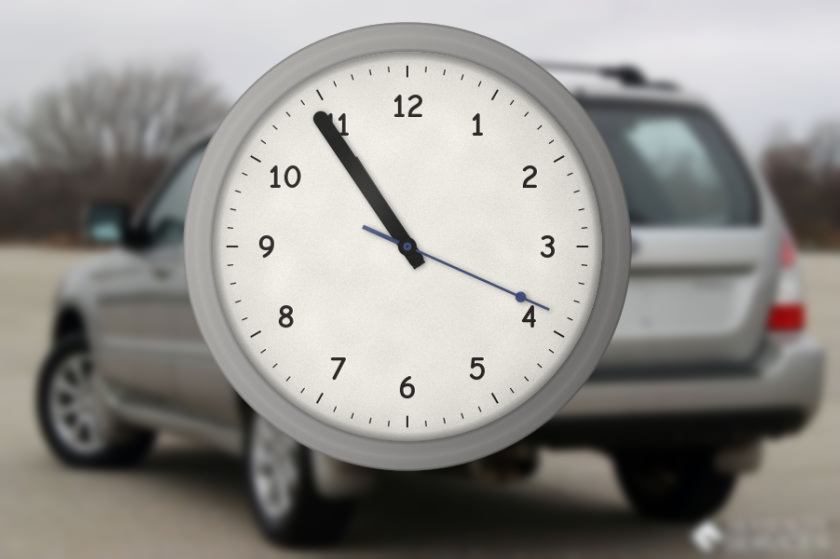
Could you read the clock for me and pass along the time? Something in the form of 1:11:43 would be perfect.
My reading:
10:54:19
